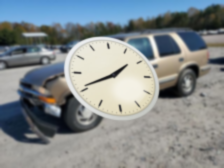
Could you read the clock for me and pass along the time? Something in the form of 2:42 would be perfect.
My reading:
1:41
